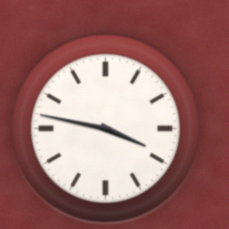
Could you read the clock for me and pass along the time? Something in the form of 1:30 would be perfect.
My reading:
3:47
